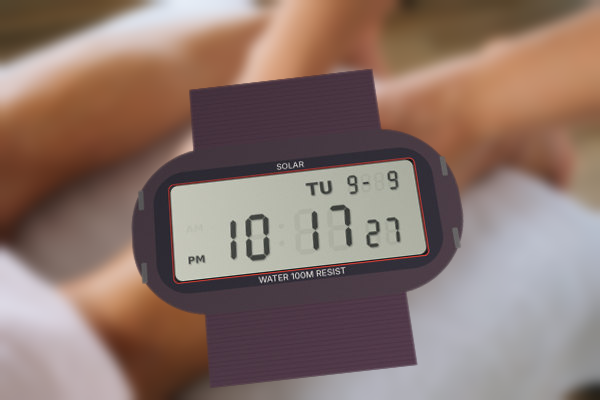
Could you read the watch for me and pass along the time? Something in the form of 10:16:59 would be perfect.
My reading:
10:17:27
